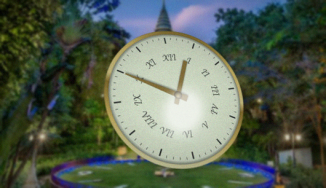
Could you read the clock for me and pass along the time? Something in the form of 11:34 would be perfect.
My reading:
12:50
